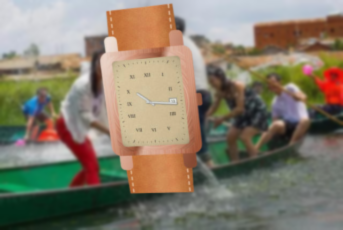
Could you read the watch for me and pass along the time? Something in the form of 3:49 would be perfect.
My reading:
10:16
